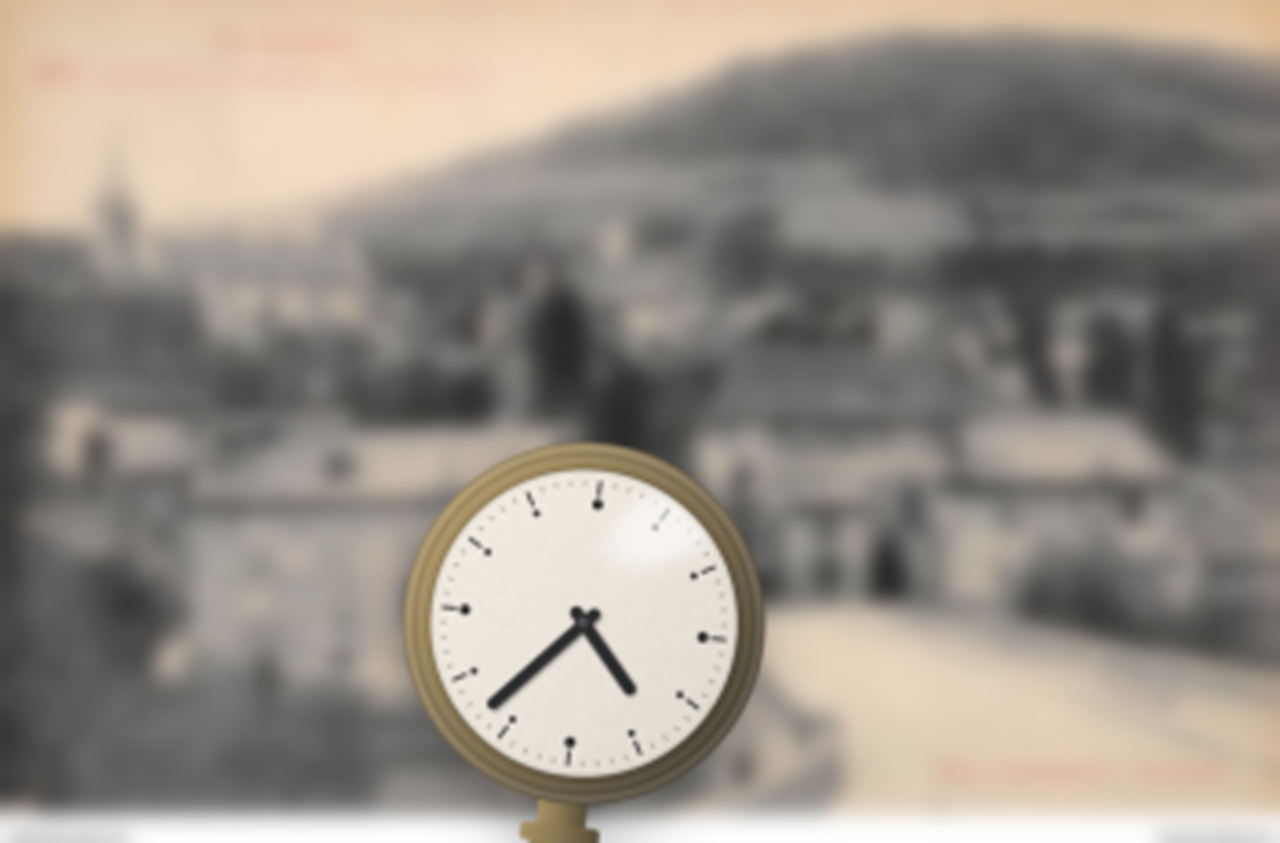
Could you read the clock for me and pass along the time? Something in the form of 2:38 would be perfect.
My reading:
4:37
